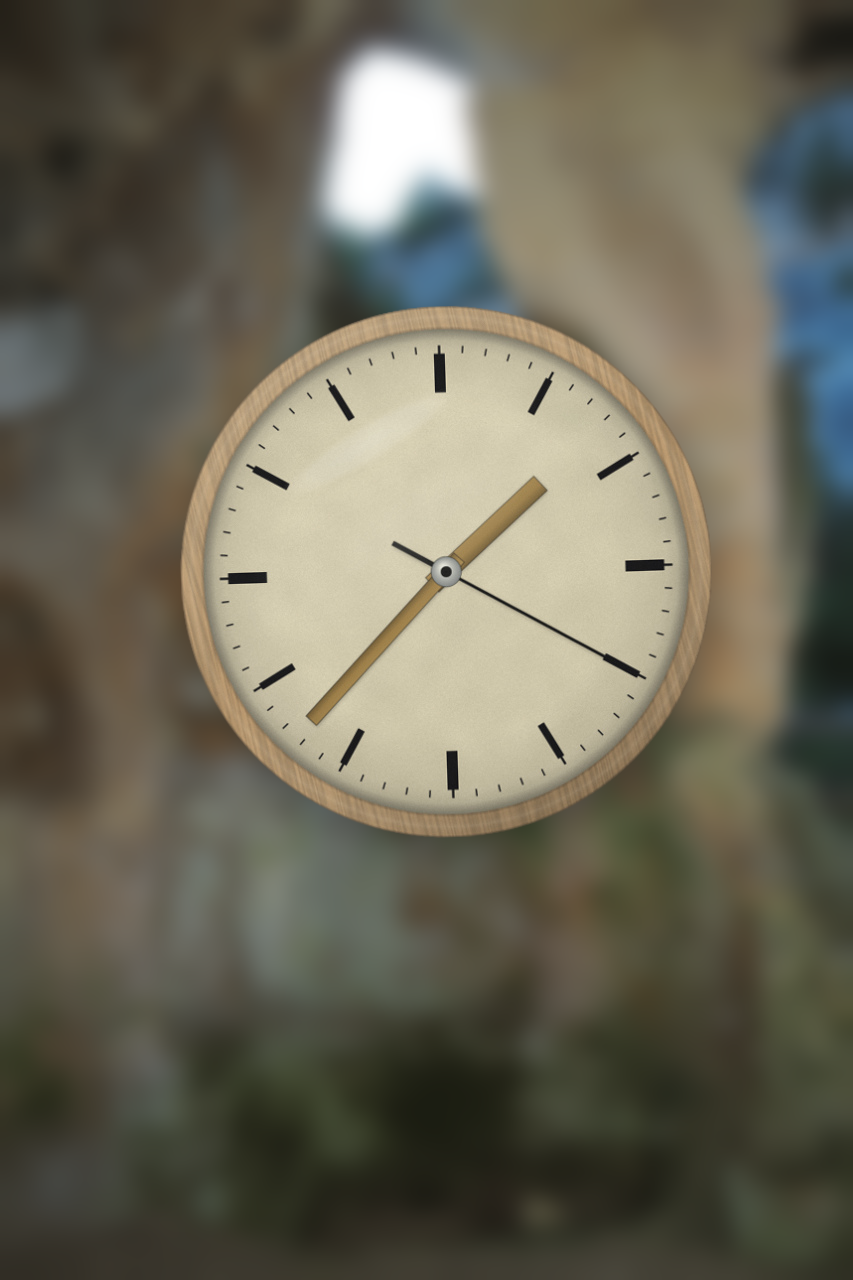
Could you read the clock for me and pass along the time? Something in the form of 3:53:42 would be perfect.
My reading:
1:37:20
